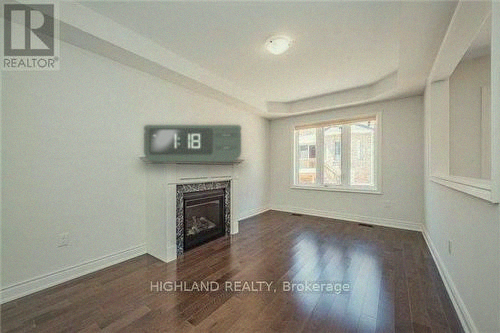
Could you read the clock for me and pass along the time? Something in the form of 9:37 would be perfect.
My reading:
1:18
